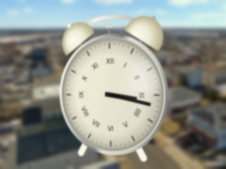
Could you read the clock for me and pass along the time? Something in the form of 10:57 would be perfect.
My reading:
3:17
